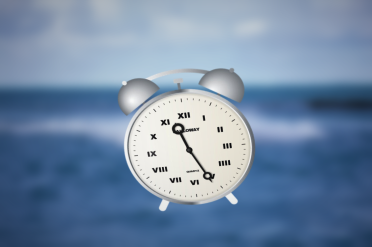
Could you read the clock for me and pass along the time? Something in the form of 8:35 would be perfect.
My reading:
11:26
